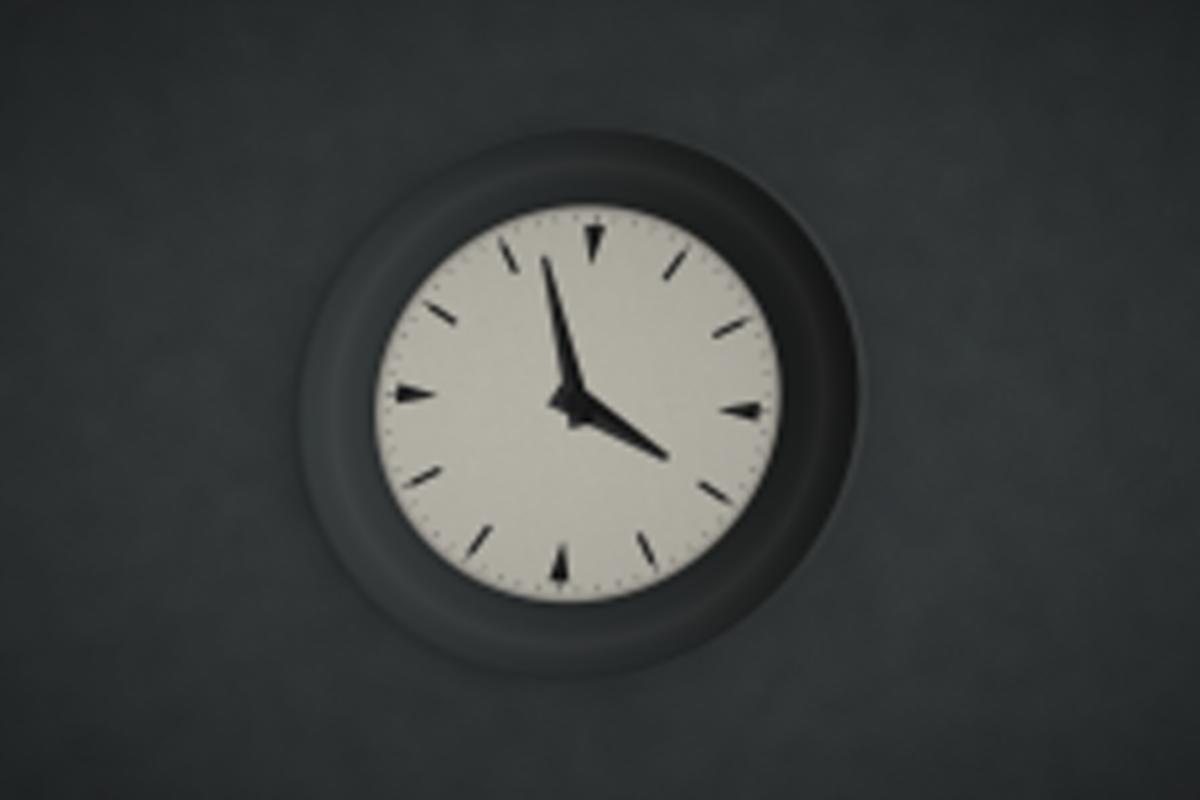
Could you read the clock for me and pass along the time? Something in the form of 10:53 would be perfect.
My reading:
3:57
